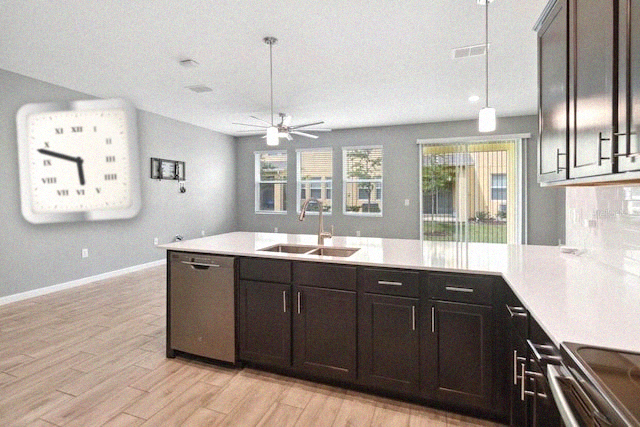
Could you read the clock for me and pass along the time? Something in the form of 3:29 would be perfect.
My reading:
5:48
